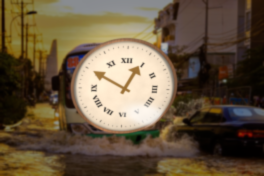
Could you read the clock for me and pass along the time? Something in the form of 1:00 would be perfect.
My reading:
12:50
